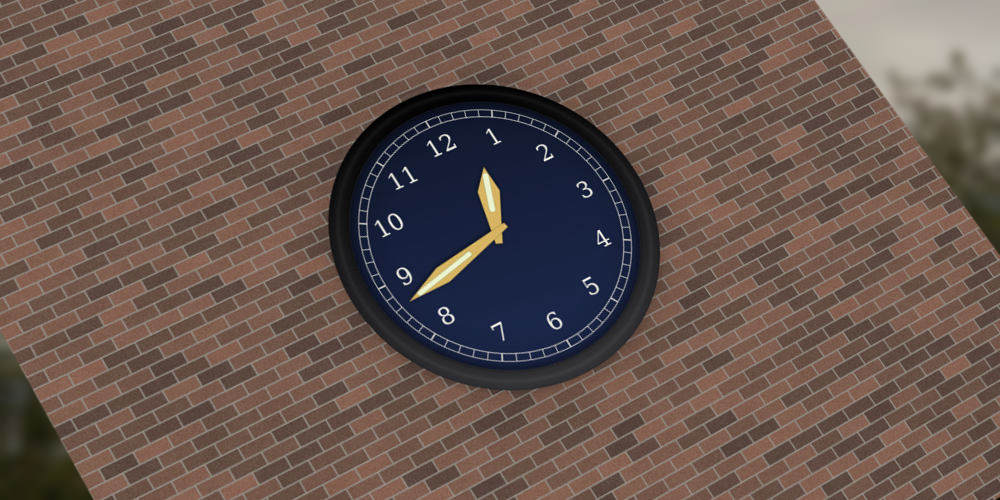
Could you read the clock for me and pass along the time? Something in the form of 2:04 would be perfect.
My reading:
12:43
